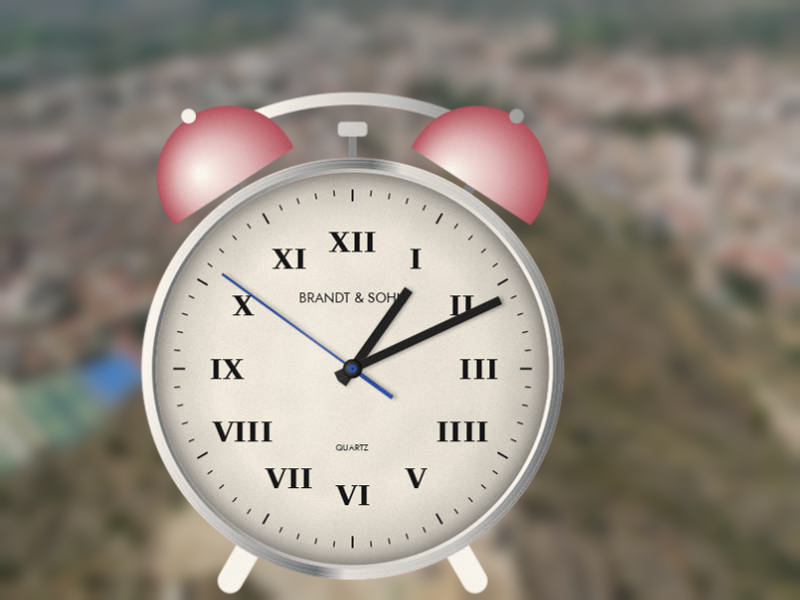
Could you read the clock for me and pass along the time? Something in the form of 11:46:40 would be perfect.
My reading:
1:10:51
